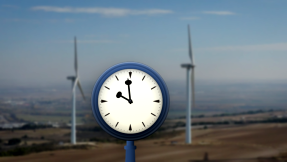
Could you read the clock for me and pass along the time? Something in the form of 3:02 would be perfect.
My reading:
9:59
